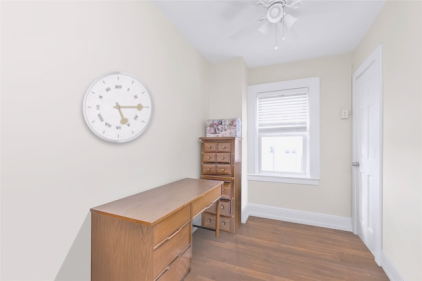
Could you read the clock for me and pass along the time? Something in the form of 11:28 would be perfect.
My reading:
5:15
